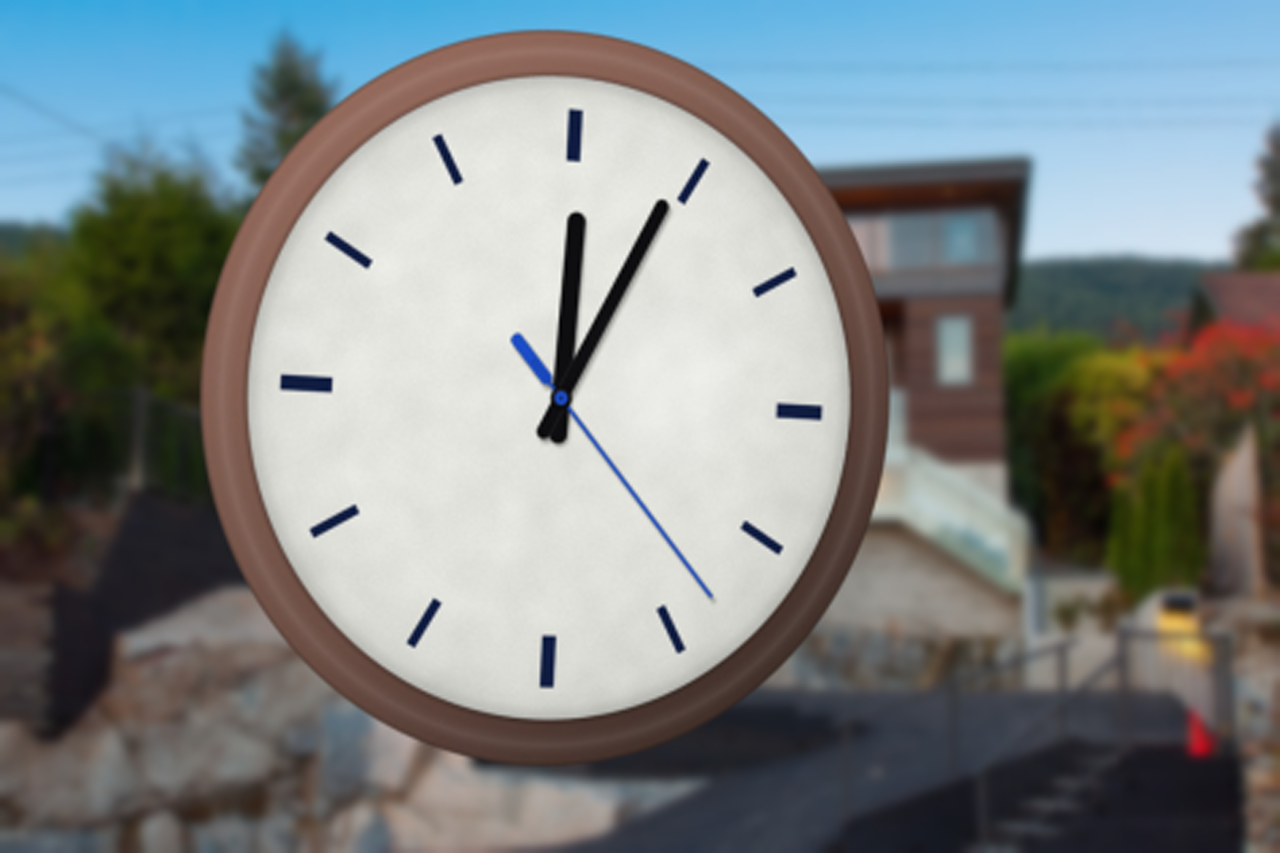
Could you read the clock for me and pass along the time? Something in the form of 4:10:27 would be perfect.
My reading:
12:04:23
